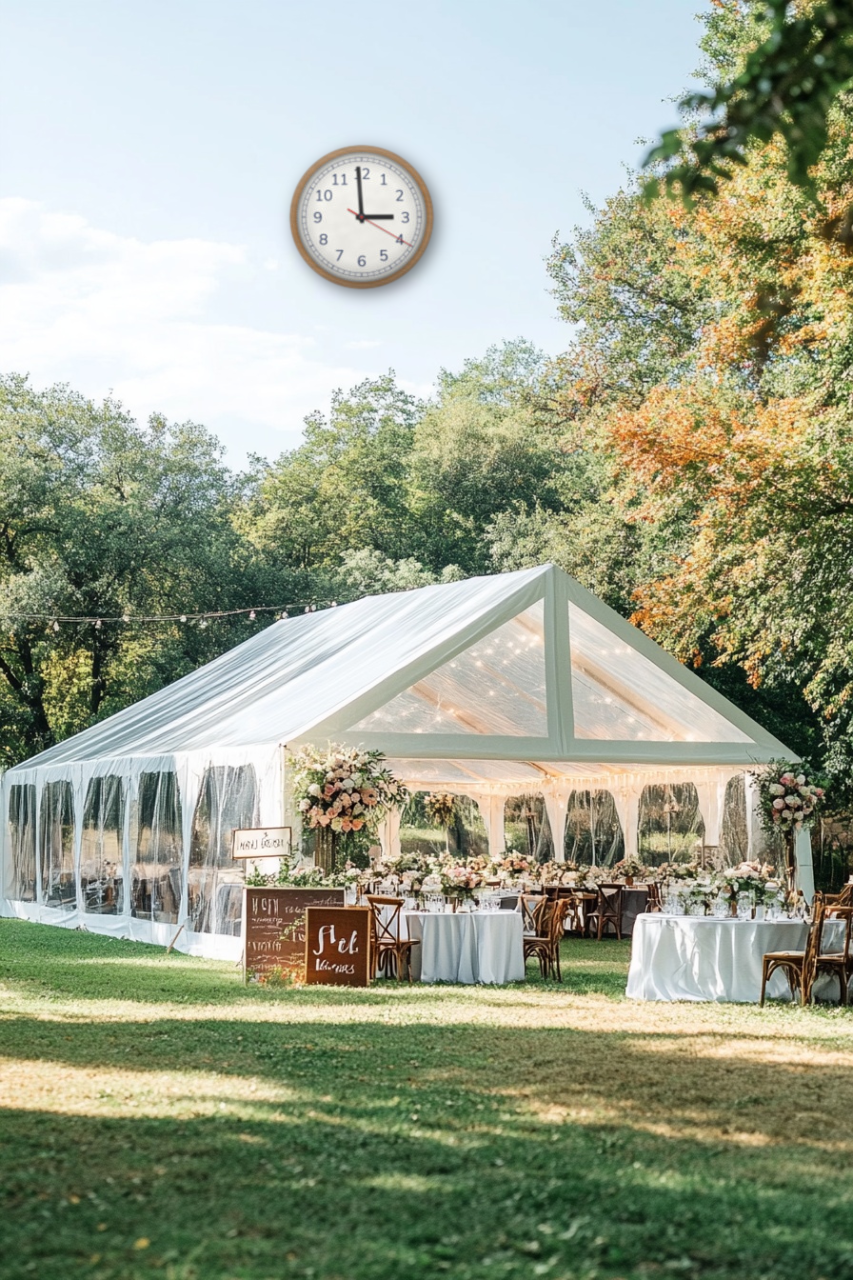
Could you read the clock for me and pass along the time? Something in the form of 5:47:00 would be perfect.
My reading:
2:59:20
